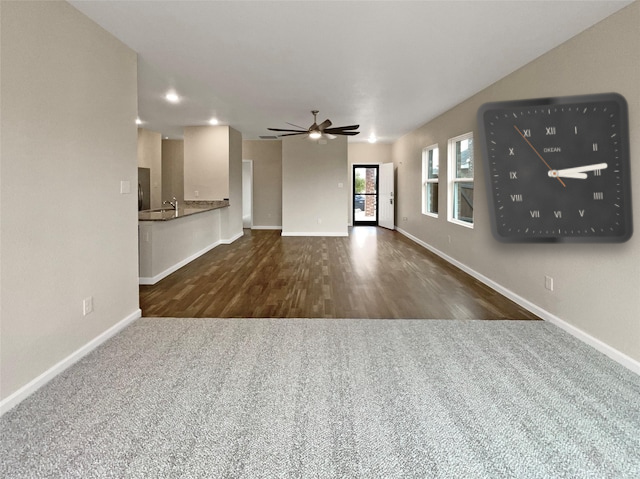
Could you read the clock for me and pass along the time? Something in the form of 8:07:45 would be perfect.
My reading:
3:13:54
